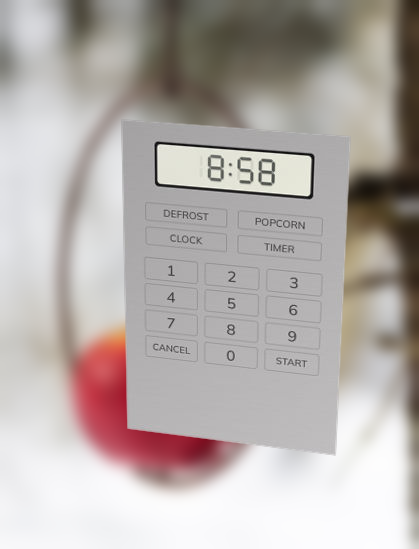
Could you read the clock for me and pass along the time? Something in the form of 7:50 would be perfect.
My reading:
8:58
